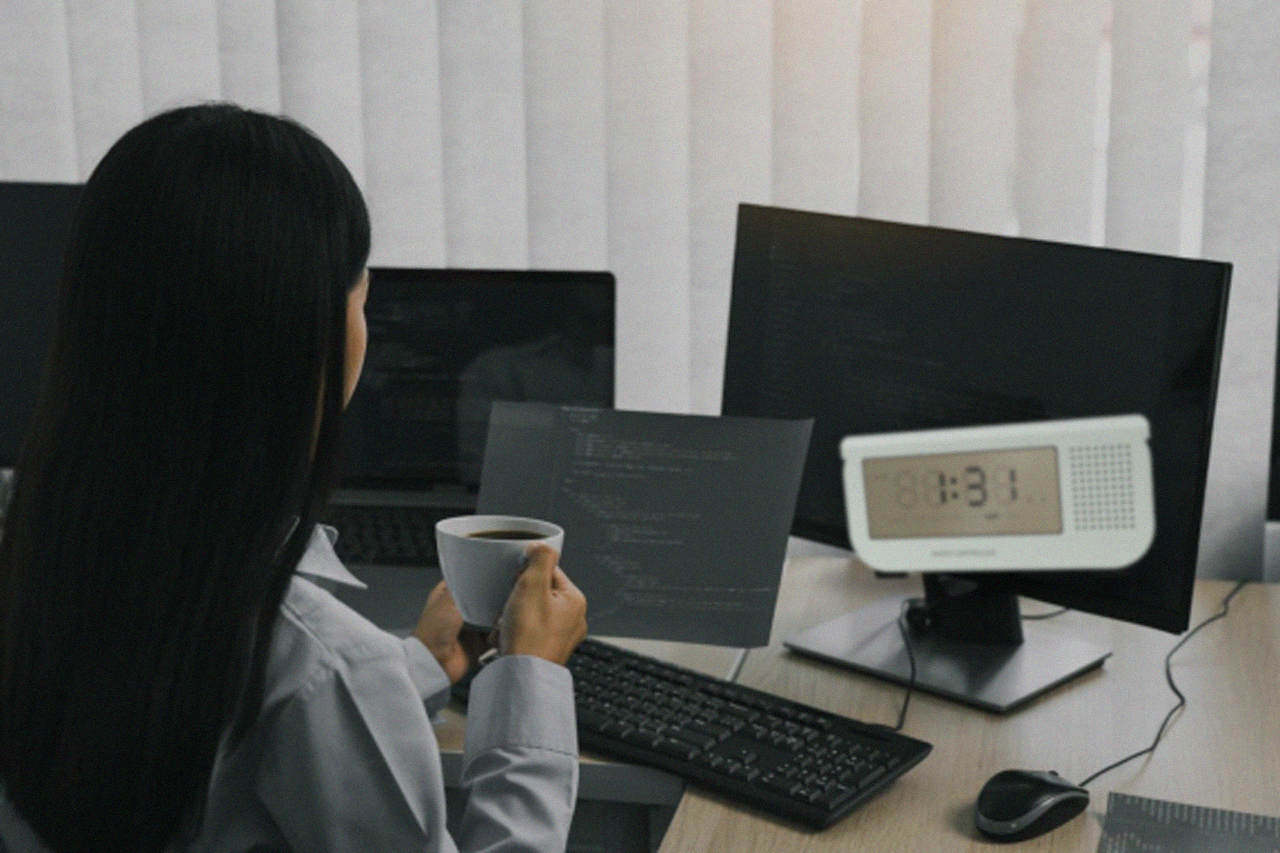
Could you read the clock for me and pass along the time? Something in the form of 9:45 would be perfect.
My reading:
1:31
